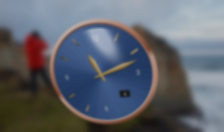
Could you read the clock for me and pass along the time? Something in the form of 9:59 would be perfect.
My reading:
11:12
